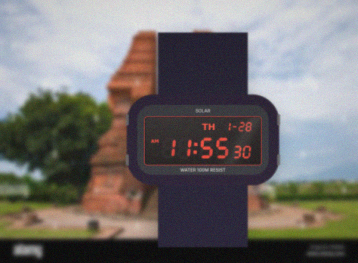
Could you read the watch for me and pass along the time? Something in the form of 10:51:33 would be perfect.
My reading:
11:55:30
